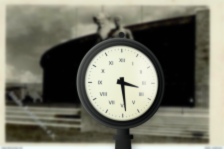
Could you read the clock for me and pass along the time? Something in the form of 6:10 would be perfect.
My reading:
3:29
